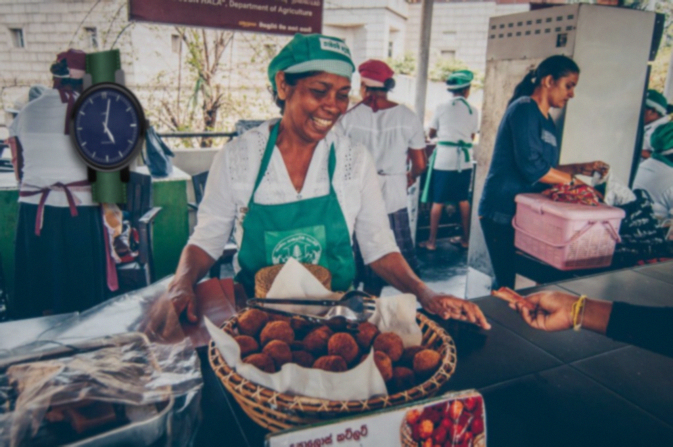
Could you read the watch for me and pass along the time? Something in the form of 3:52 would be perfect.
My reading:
5:02
